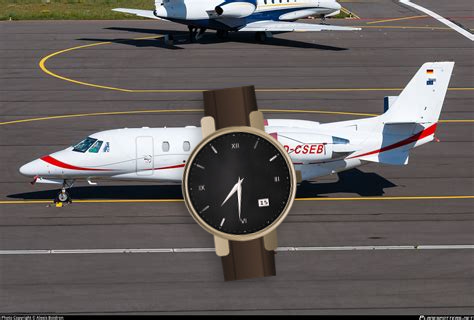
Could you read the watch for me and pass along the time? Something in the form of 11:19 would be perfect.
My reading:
7:31
